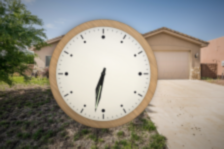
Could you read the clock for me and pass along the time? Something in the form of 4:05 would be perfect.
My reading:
6:32
